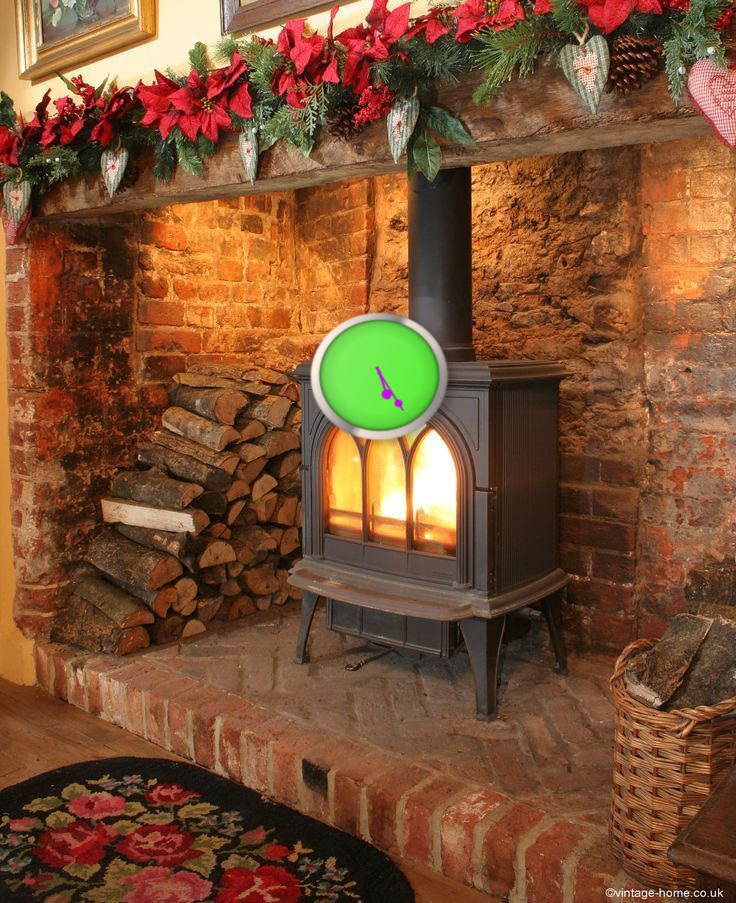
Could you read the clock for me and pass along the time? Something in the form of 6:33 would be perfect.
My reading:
5:25
